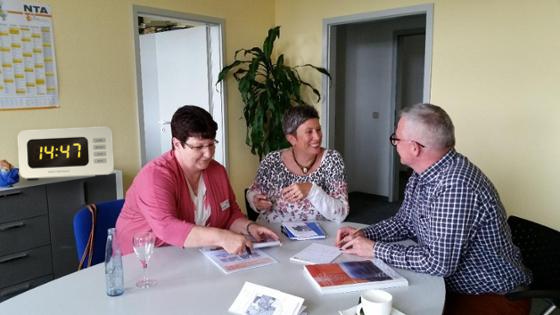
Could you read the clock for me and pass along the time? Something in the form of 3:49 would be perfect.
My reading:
14:47
